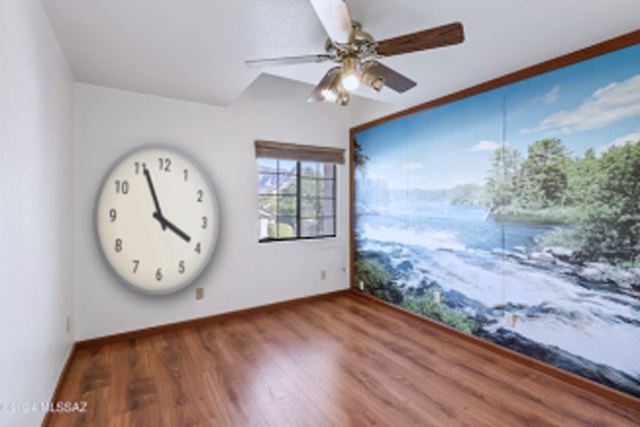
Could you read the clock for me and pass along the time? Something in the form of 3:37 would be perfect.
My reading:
3:56
